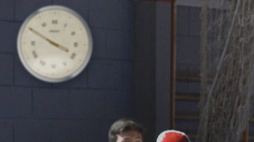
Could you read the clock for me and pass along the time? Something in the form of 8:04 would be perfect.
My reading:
3:50
